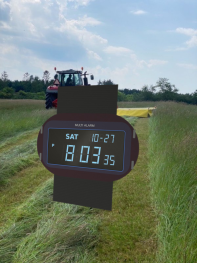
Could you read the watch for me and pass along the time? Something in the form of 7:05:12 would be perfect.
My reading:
8:03:35
